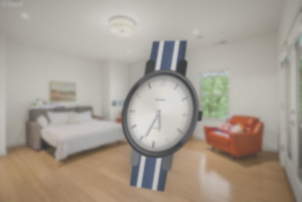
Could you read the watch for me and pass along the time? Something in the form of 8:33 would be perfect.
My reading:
5:34
